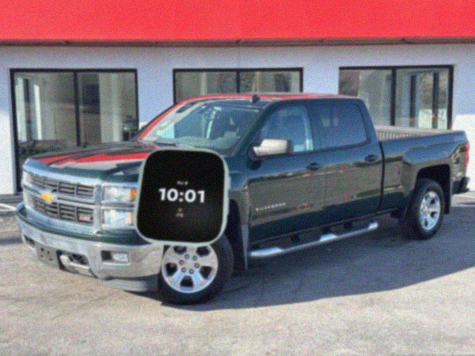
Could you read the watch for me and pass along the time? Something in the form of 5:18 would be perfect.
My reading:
10:01
